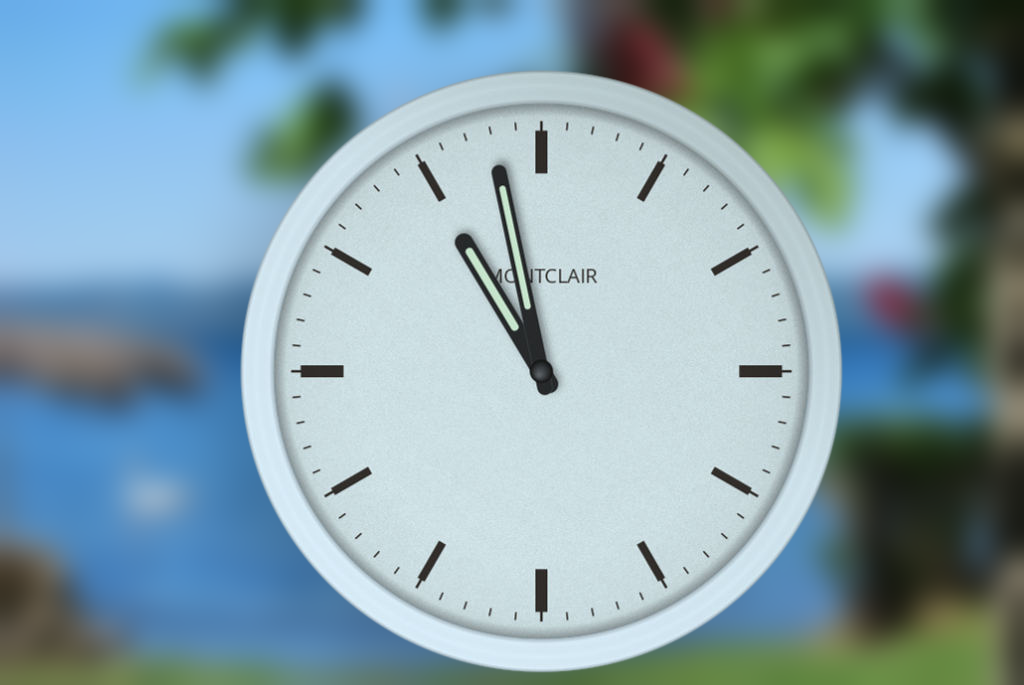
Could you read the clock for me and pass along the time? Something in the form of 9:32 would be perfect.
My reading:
10:58
